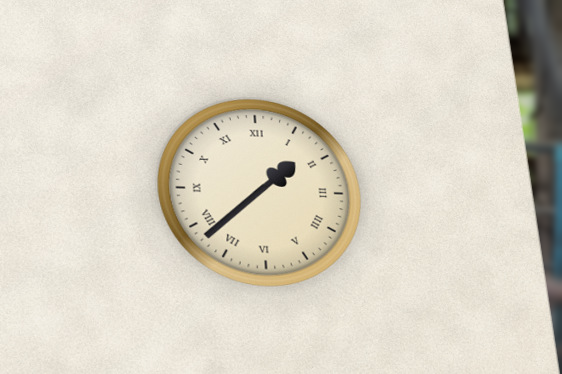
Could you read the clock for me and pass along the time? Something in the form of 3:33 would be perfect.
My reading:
1:38
